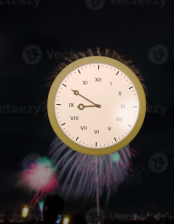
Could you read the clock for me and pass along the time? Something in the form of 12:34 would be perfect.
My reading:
8:50
